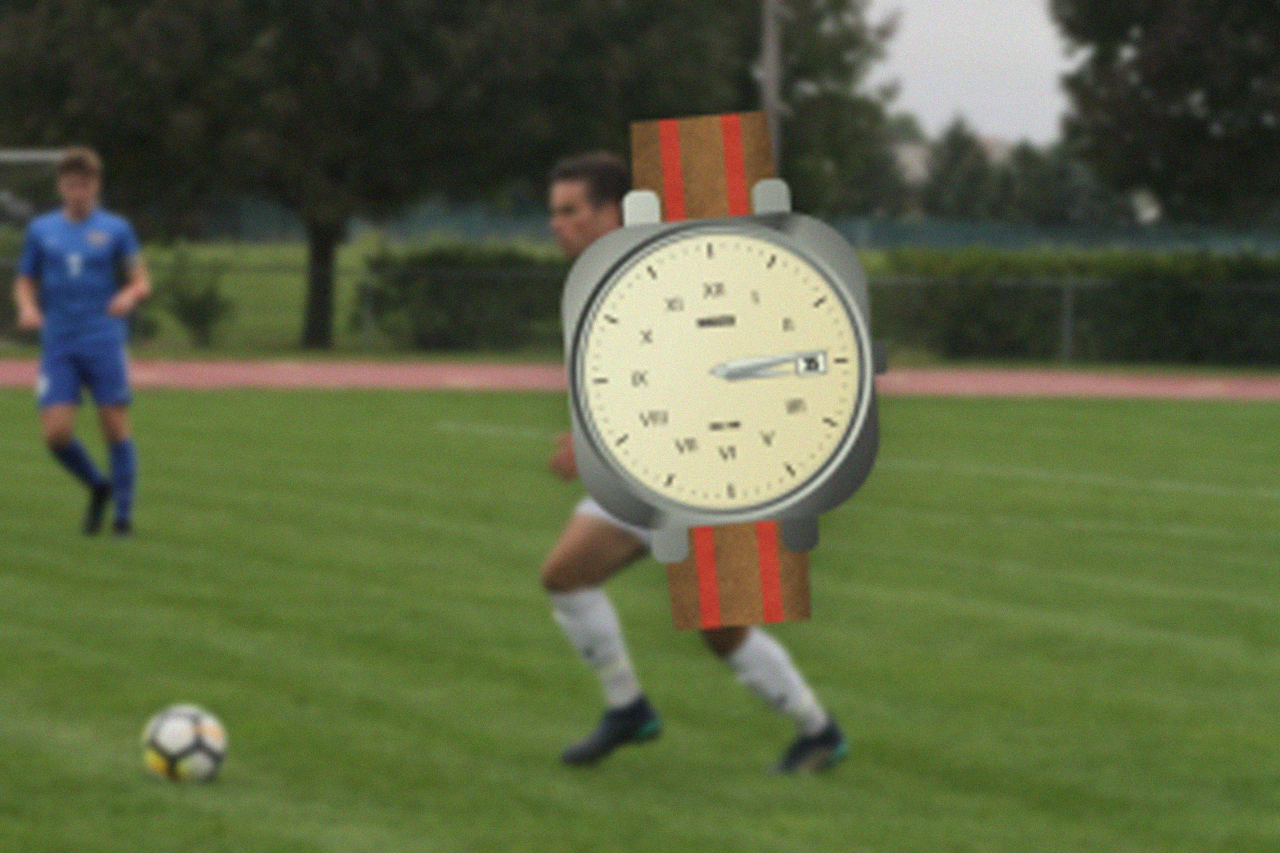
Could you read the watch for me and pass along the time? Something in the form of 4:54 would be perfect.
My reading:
3:14
